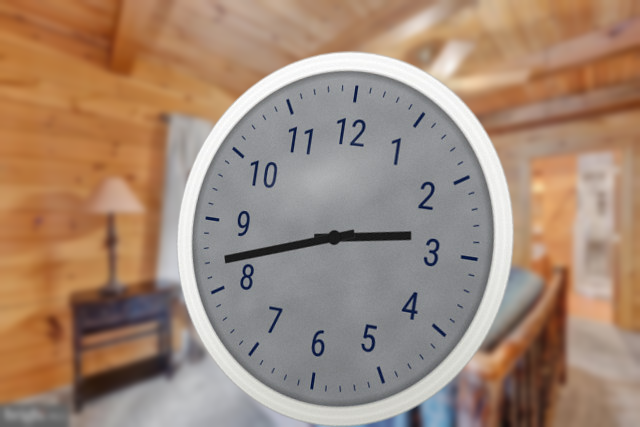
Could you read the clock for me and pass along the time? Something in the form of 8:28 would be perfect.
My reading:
2:42
